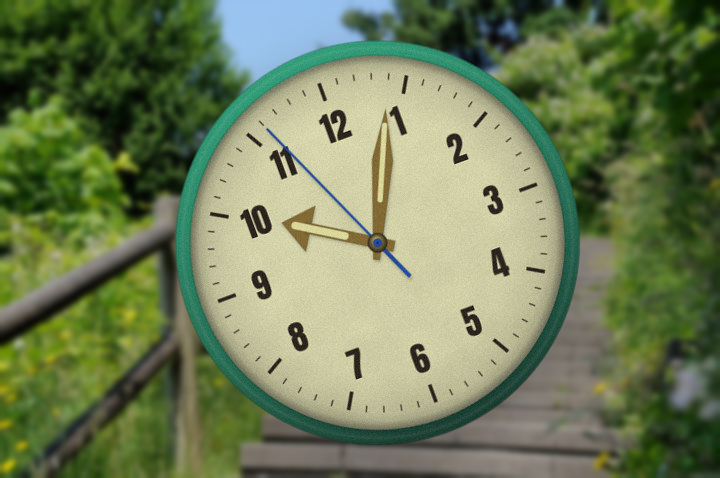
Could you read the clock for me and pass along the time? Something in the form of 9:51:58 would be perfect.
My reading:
10:03:56
